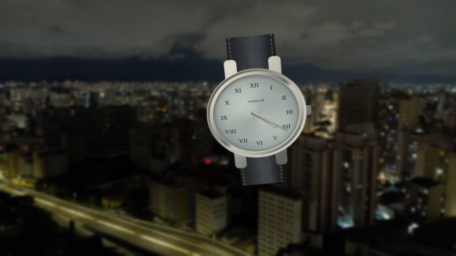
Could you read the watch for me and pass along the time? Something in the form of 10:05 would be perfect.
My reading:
4:21
